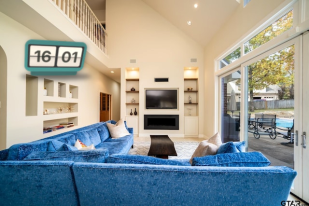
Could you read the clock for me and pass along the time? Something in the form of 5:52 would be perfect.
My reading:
16:01
